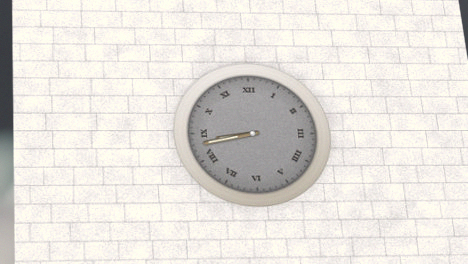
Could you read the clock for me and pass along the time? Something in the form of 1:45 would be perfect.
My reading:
8:43
